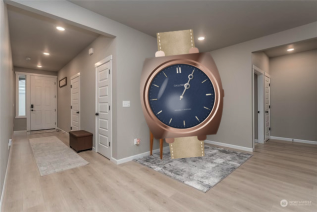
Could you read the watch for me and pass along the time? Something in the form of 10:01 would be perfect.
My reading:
1:05
